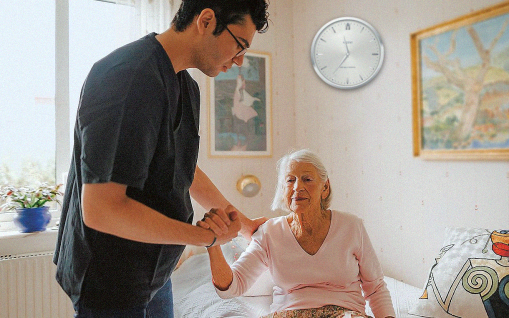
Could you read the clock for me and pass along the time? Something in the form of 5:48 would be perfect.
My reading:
11:36
